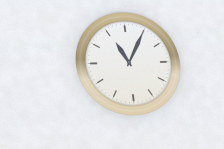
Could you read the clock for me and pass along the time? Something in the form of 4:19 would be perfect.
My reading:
11:05
